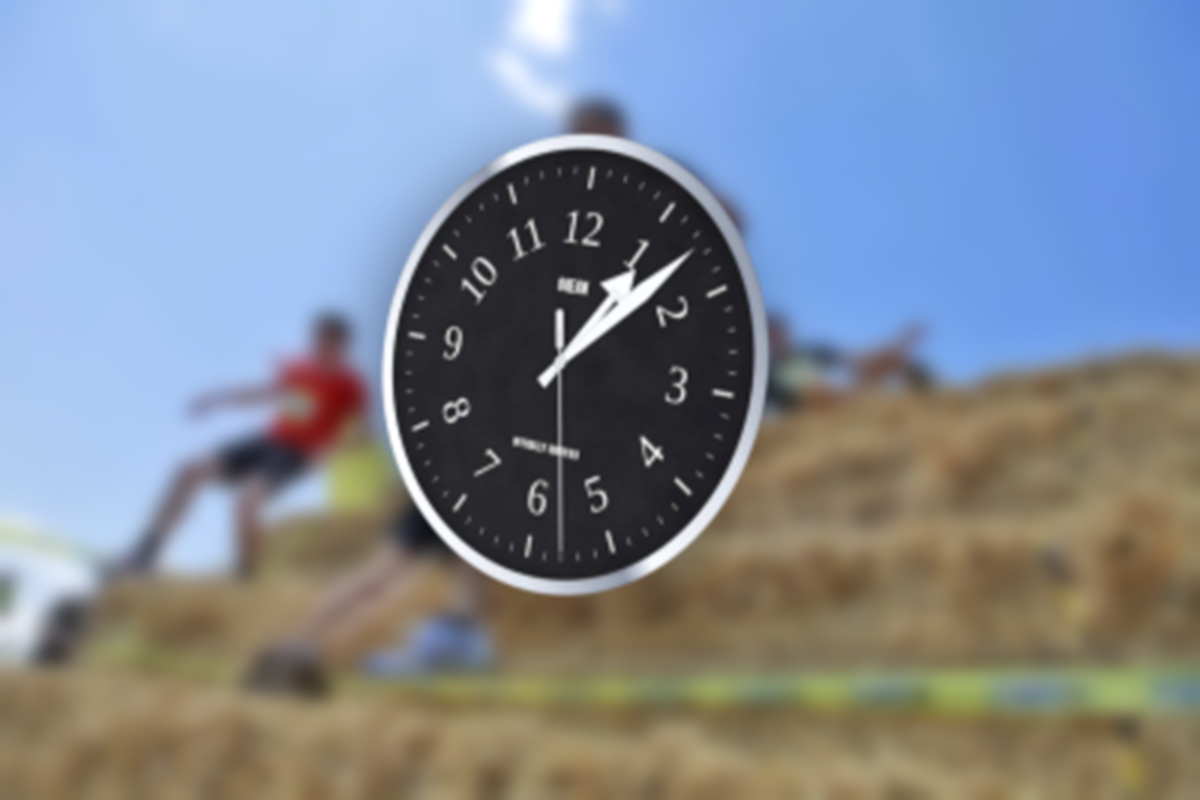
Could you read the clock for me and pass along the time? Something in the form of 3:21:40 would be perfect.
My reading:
1:07:28
